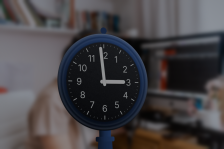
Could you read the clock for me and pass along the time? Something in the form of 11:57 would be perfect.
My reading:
2:59
